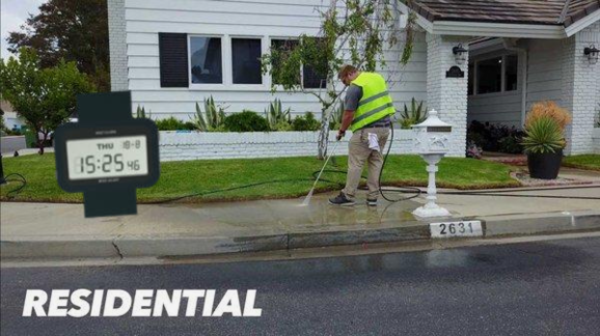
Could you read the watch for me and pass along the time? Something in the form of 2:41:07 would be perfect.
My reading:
15:25:46
